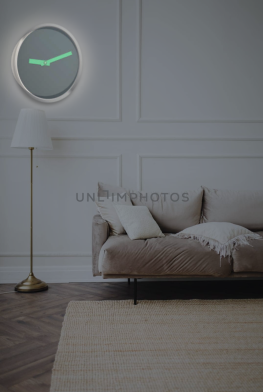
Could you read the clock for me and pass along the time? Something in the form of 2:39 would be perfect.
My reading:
9:12
